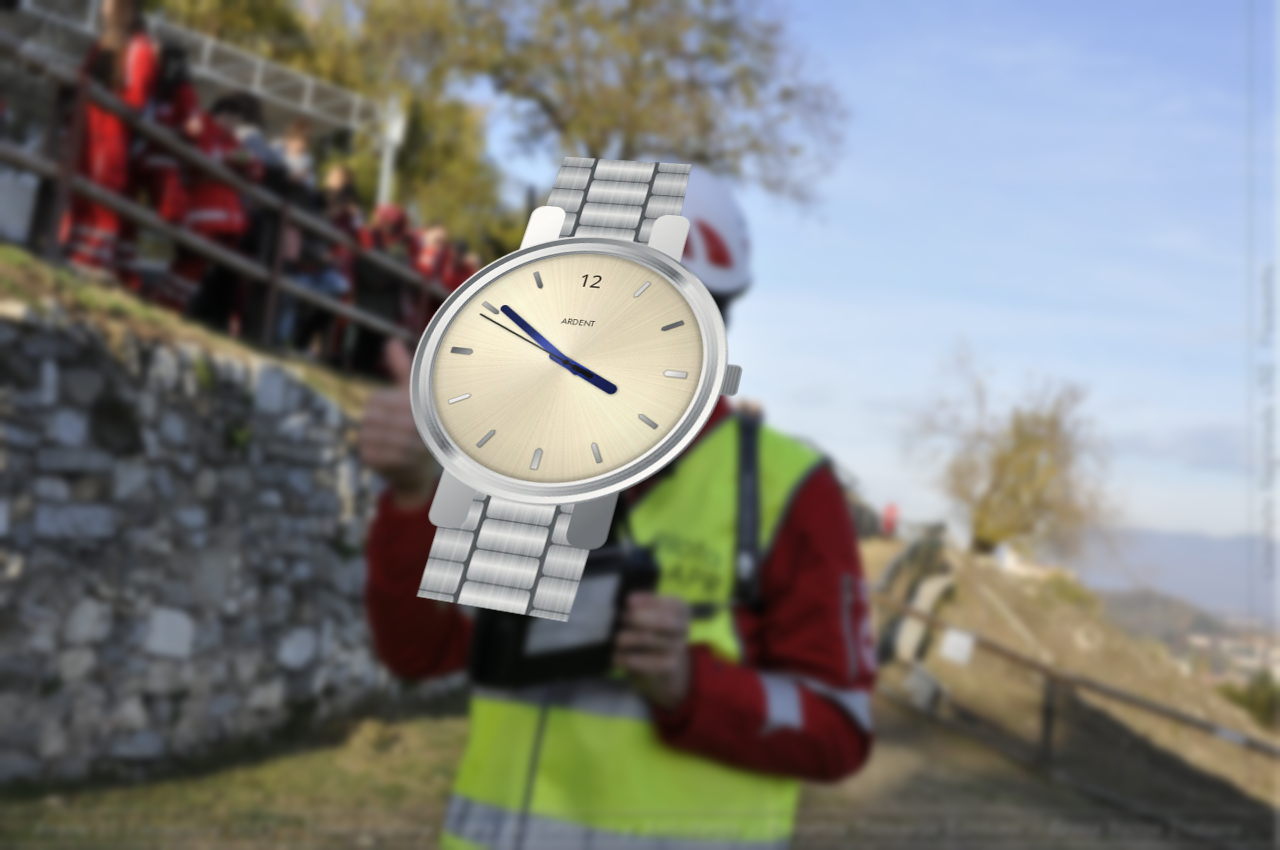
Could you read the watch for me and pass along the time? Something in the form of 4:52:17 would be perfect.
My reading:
3:50:49
